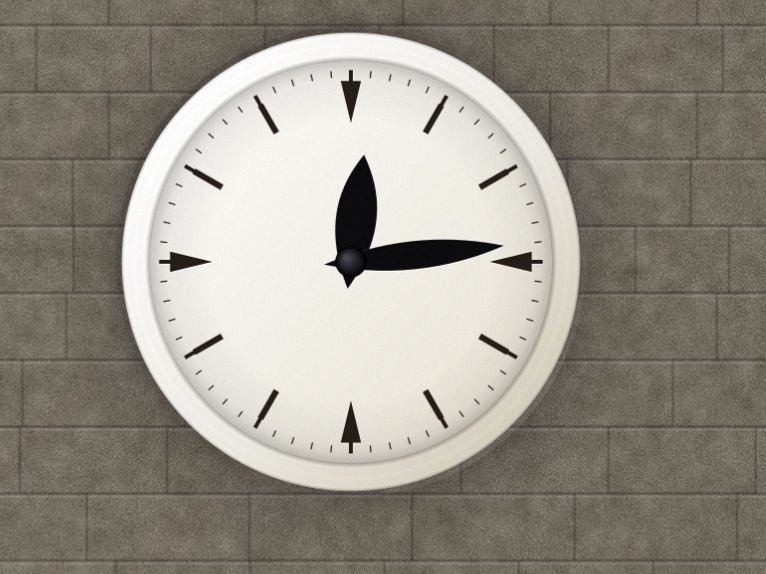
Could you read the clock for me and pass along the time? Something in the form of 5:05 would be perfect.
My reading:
12:14
